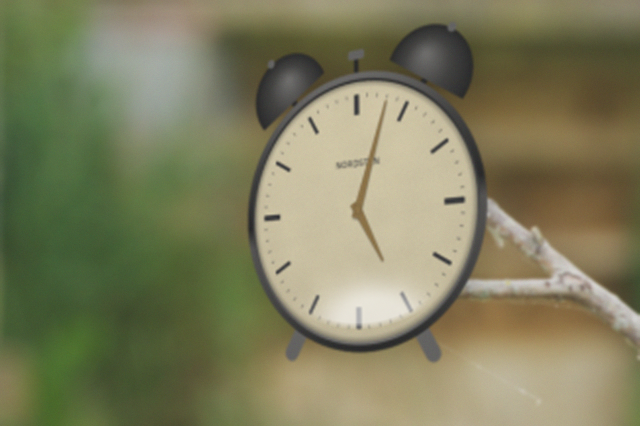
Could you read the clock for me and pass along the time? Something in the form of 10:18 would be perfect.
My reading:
5:03
